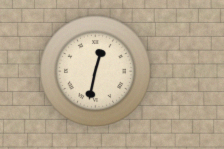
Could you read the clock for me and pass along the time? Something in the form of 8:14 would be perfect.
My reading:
12:32
